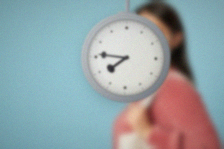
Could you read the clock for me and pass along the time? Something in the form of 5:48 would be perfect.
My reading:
7:46
